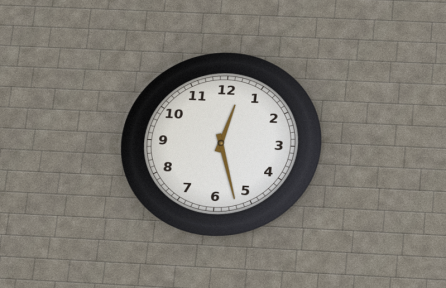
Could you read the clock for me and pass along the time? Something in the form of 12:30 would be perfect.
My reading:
12:27
